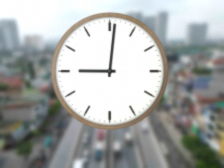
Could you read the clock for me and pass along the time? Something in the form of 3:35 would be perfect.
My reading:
9:01
